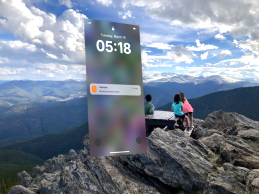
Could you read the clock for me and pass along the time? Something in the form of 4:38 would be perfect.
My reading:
5:18
